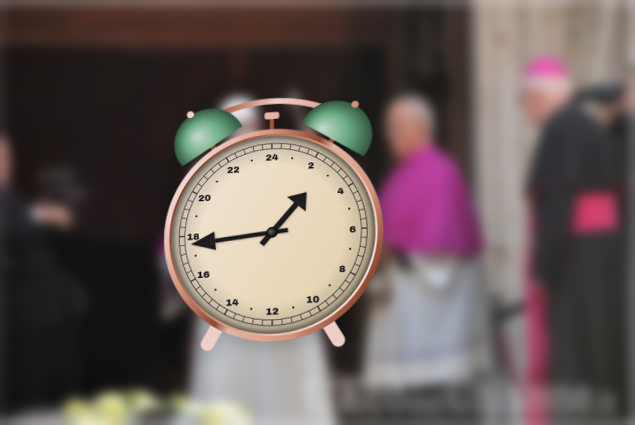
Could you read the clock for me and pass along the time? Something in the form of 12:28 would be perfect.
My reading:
2:44
